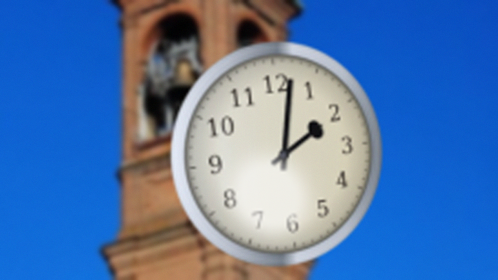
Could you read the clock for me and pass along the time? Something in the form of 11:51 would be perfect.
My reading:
2:02
